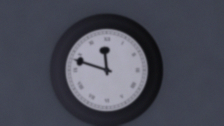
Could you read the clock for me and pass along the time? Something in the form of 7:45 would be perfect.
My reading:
11:48
